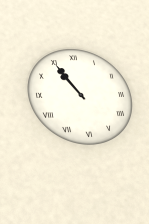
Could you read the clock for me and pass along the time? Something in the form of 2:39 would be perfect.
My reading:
10:55
